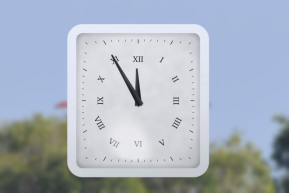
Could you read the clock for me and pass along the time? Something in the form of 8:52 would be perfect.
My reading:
11:55
